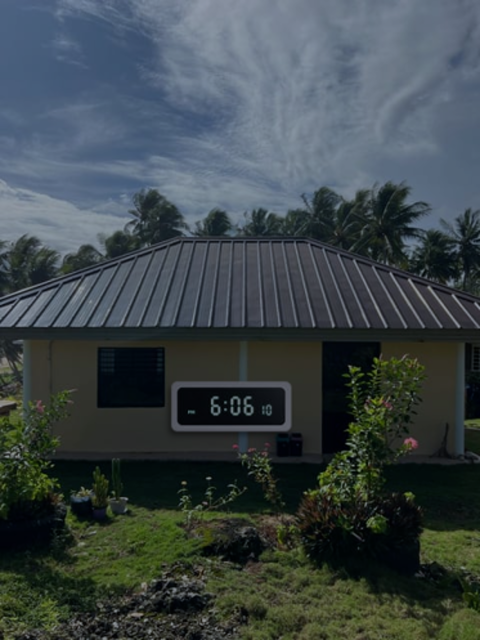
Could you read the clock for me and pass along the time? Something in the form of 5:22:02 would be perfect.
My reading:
6:06:10
